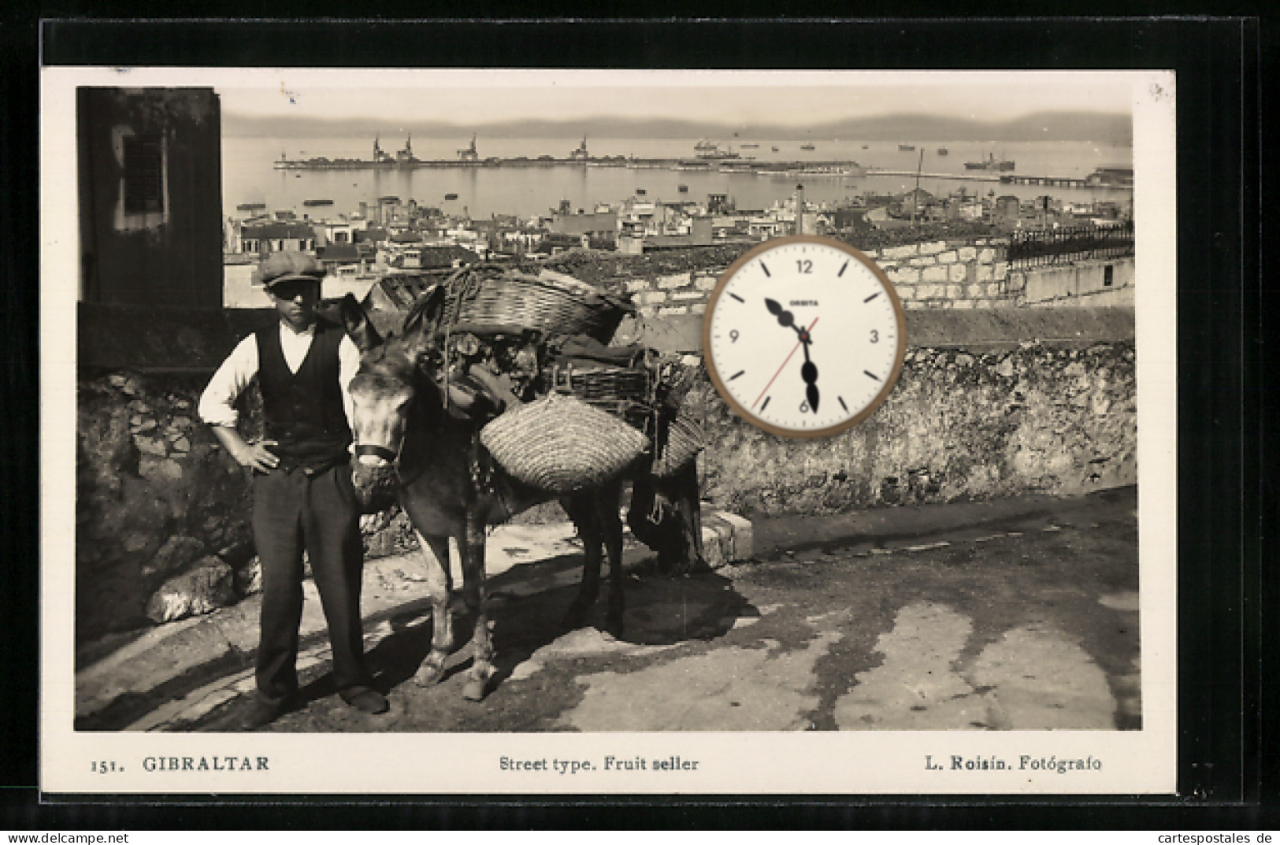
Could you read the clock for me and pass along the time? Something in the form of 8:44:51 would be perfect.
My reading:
10:28:36
